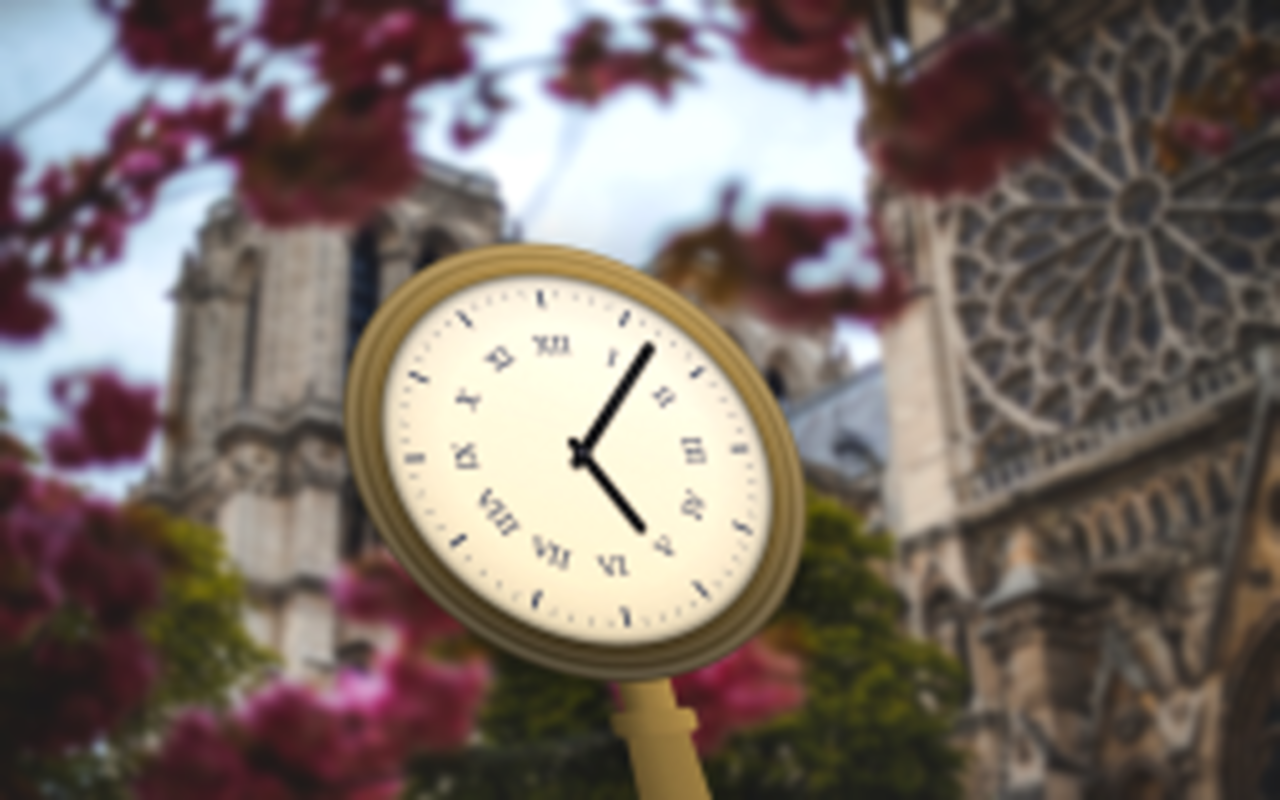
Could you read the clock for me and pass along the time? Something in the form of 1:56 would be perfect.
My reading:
5:07
